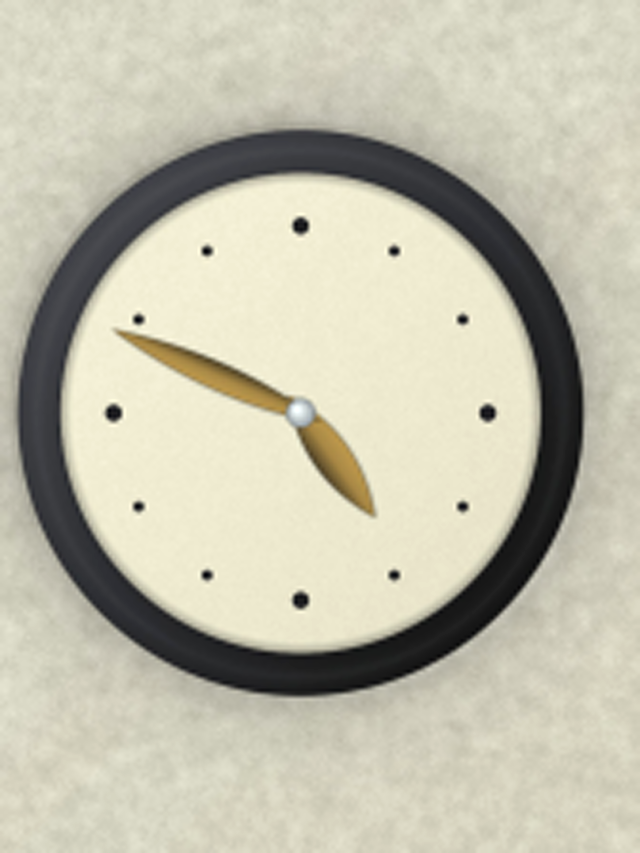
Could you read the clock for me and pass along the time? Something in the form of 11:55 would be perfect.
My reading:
4:49
